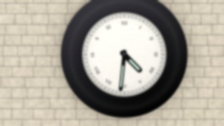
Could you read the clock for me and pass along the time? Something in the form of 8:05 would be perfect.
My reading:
4:31
